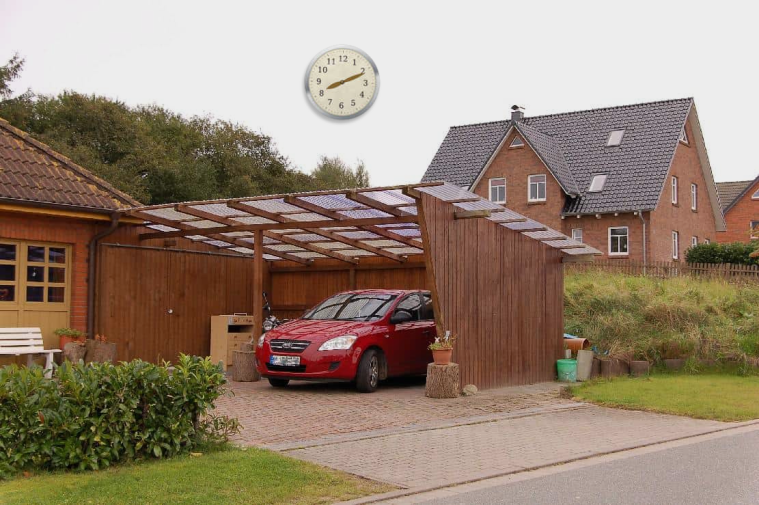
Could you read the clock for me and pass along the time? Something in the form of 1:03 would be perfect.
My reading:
8:11
